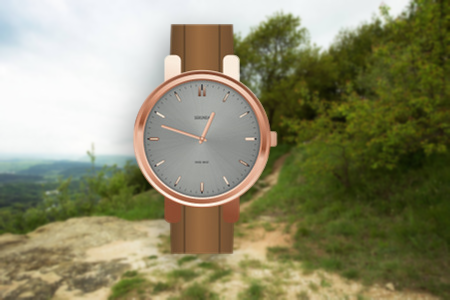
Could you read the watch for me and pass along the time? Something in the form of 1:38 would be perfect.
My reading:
12:48
